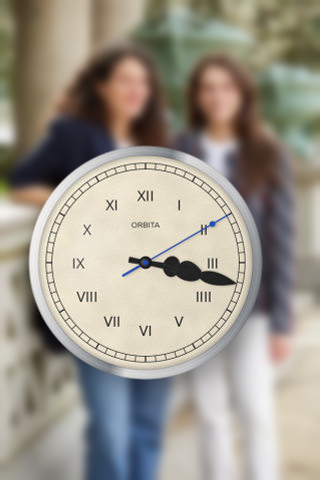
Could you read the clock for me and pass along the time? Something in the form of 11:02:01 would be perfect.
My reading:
3:17:10
